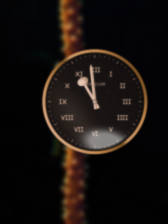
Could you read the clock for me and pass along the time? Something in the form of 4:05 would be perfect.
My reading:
10:59
